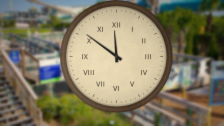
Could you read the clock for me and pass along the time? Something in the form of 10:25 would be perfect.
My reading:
11:51
